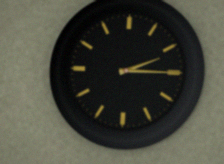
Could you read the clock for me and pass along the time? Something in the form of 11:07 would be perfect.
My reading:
2:15
